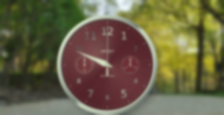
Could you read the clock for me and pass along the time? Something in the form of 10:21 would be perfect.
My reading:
9:49
